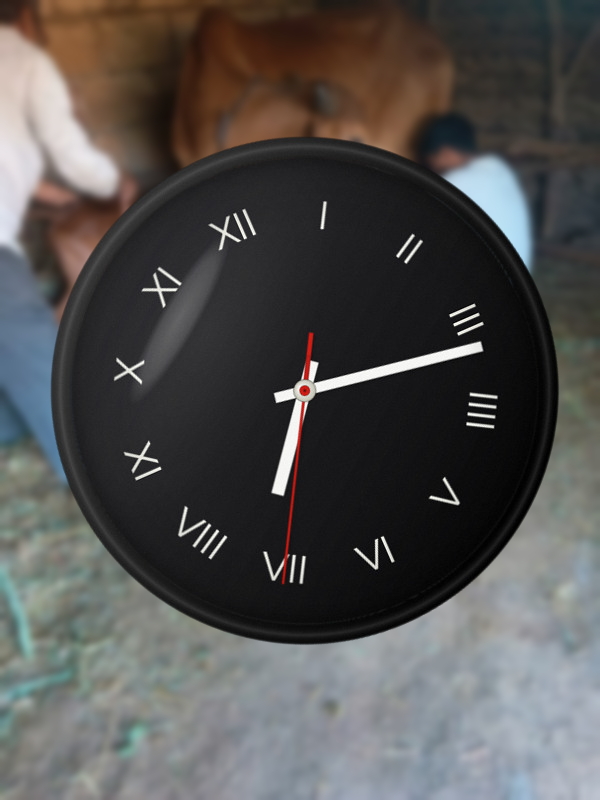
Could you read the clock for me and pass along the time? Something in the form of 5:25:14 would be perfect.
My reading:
7:16:35
